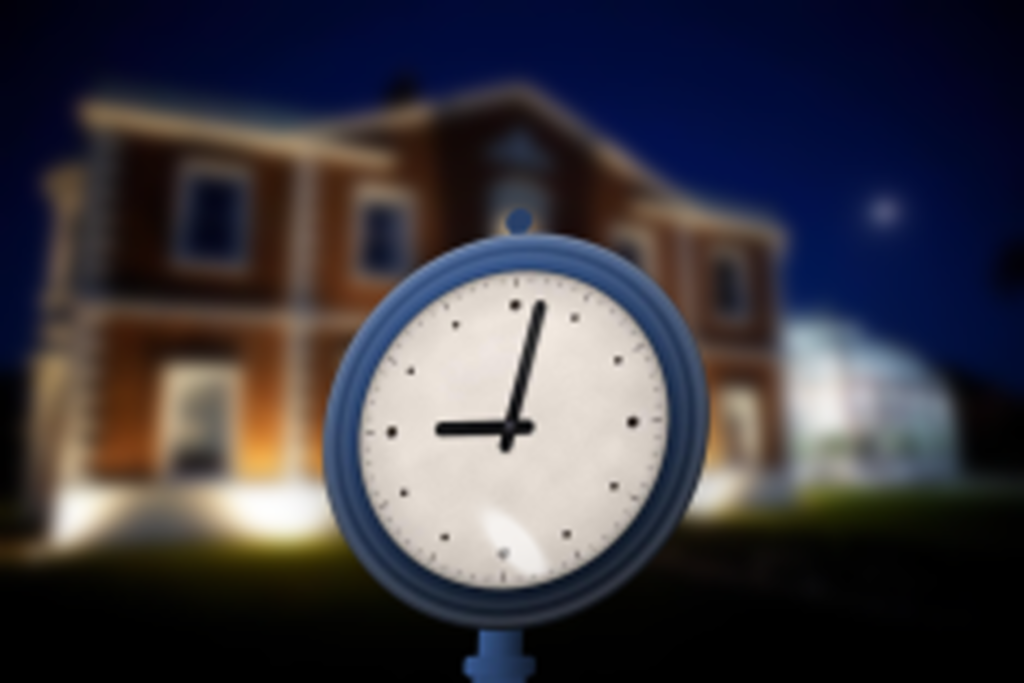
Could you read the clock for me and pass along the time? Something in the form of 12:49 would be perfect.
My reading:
9:02
